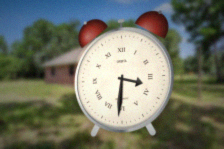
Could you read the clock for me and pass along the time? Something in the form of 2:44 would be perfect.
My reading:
3:31
